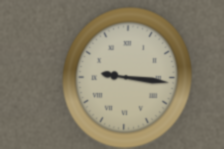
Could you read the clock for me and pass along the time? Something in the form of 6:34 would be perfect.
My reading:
9:16
